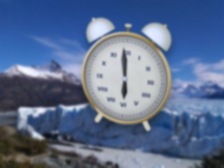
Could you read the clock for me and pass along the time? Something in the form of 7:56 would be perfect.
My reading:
5:59
